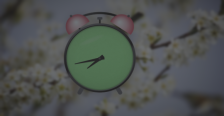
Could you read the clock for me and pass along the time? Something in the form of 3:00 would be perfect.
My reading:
7:43
